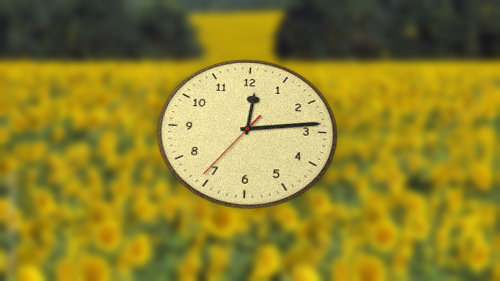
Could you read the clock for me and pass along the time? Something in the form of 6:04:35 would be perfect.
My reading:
12:13:36
